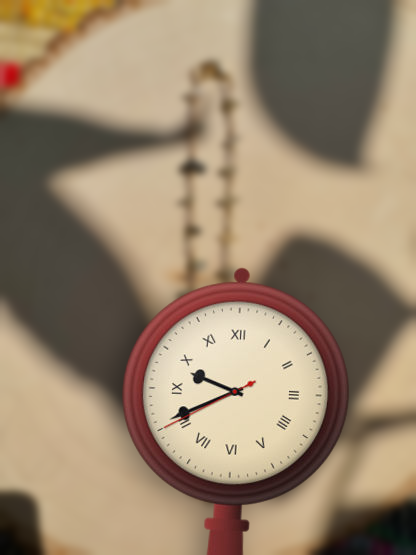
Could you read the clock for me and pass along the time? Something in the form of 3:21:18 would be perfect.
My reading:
9:40:40
